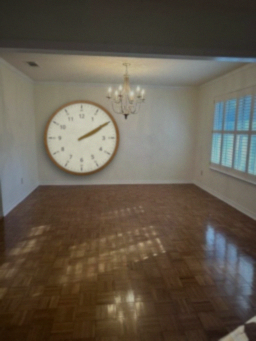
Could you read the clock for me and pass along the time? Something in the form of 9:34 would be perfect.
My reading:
2:10
